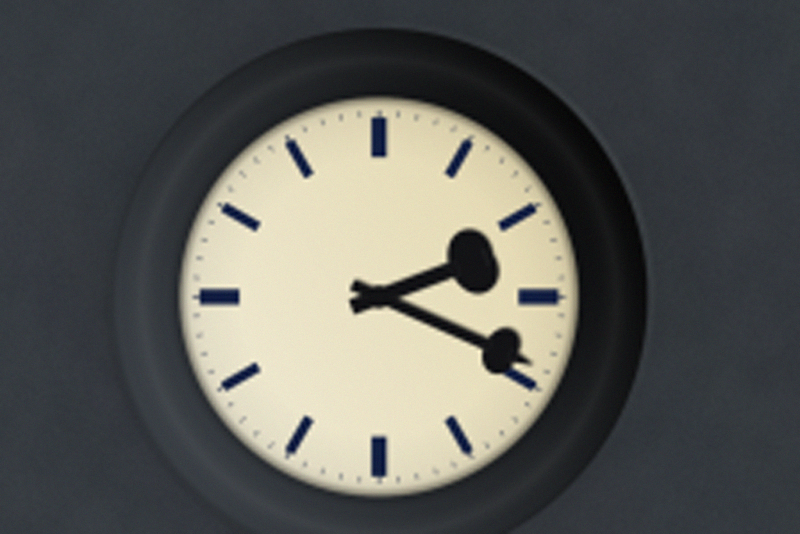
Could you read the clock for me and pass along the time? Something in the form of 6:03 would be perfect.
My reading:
2:19
